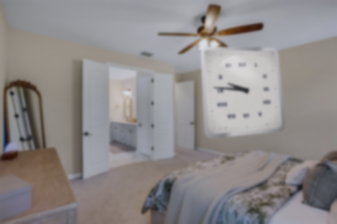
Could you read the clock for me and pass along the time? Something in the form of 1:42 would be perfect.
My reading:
9:46
